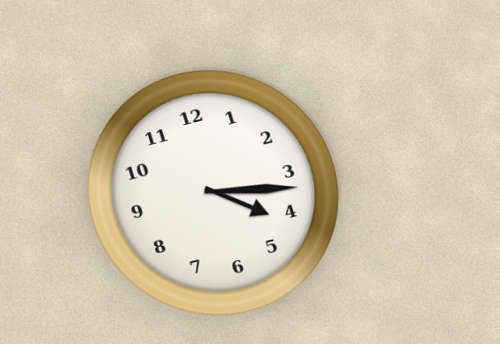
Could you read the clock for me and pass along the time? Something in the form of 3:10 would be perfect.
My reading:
4:17
